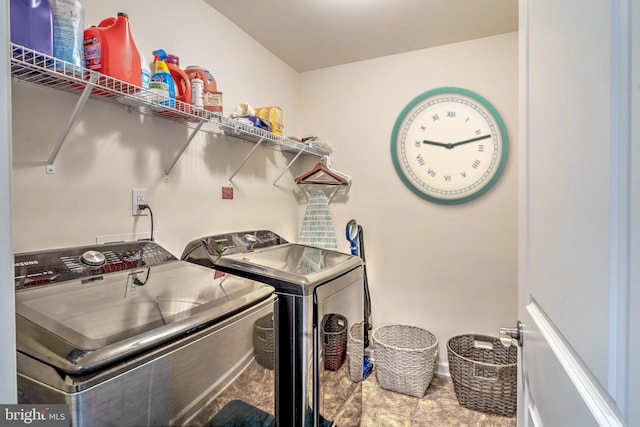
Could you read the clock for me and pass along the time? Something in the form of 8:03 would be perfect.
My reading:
9:12
